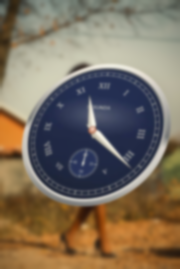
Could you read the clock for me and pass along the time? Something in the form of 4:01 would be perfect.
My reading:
11:21
